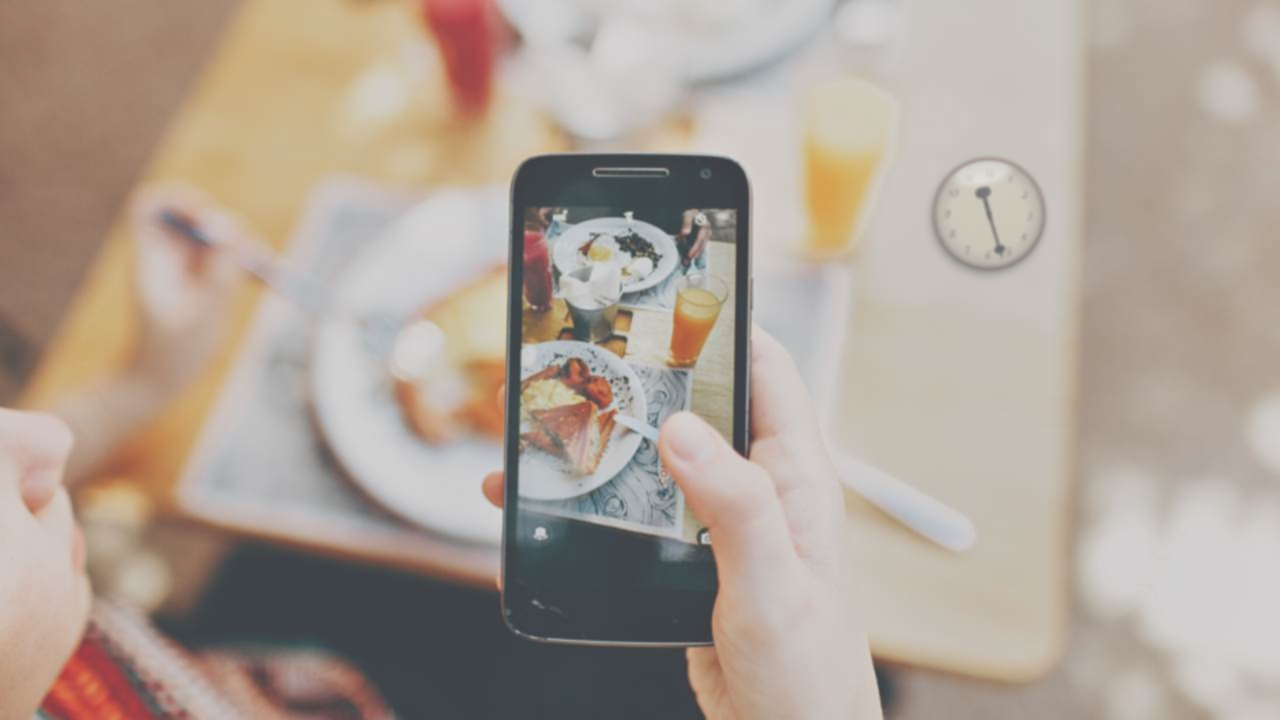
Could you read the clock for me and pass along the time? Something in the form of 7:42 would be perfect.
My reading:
11:27
